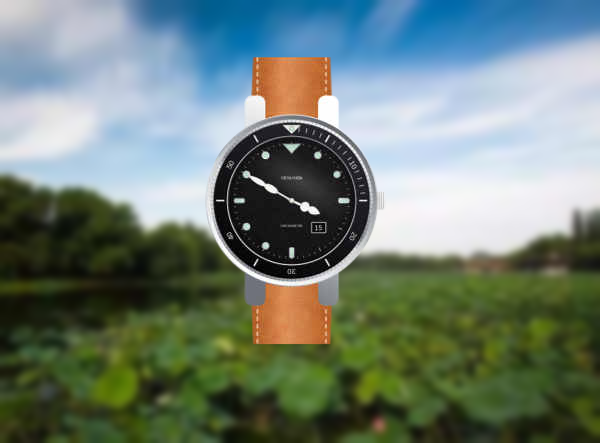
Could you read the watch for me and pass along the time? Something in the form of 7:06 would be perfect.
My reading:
3:50
